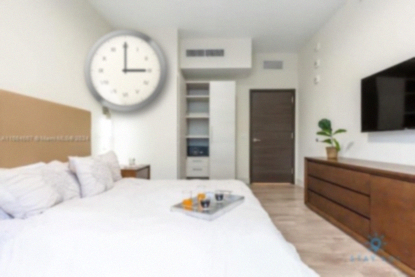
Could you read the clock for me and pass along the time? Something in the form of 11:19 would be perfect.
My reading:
3:00
